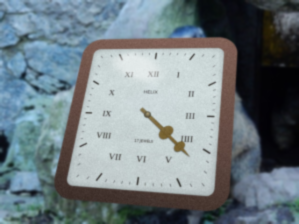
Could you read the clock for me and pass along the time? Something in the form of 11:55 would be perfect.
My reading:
4:22
